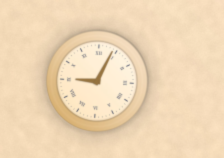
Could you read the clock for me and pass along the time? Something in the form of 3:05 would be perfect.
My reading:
9:04
